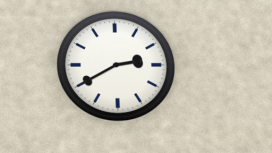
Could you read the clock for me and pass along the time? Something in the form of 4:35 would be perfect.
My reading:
2:40
